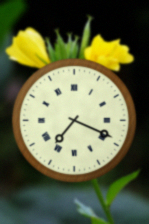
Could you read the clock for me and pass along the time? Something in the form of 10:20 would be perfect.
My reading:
7:19
